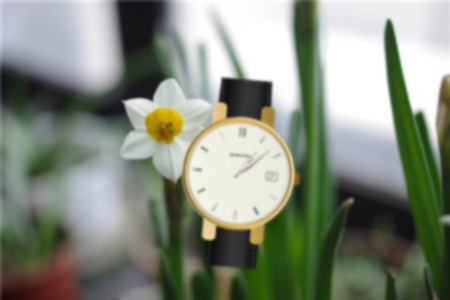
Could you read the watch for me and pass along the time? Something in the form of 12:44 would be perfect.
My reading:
1:08
